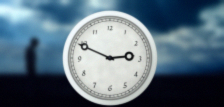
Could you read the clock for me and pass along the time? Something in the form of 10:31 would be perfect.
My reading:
2:49
